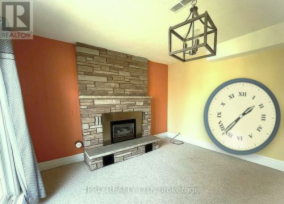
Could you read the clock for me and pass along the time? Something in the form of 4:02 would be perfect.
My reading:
1:37
